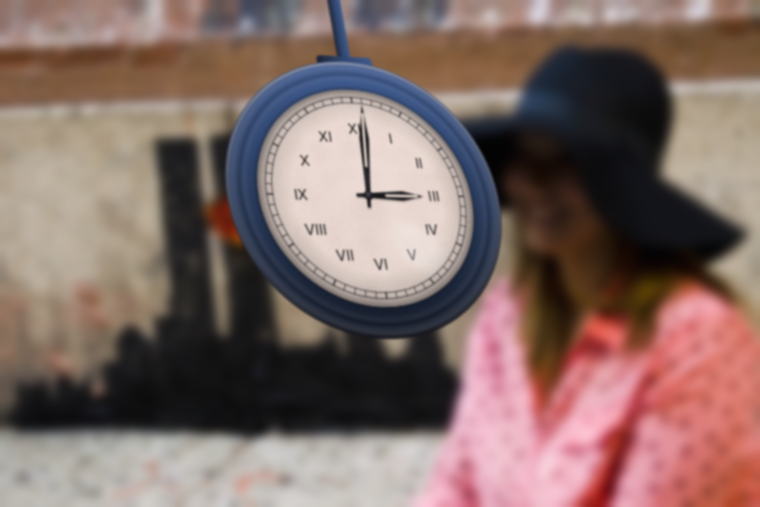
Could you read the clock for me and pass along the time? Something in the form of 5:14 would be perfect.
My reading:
3:01
